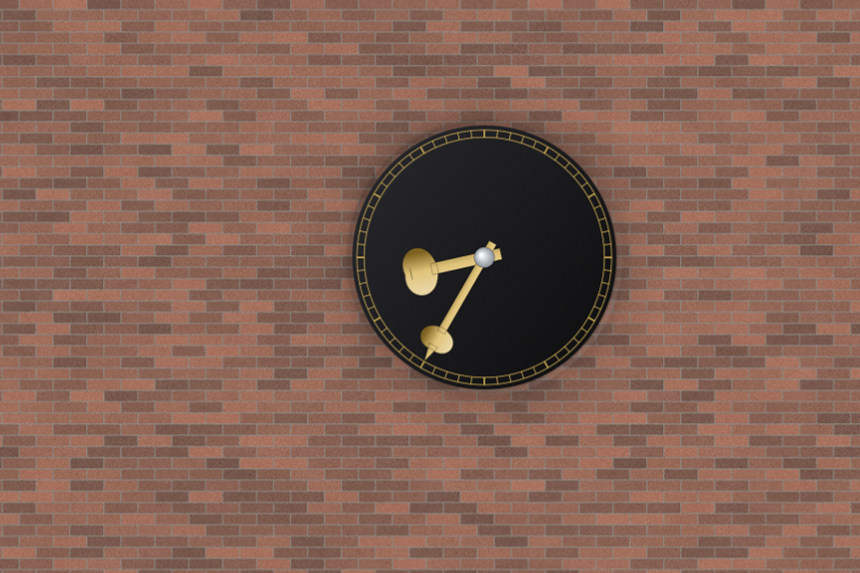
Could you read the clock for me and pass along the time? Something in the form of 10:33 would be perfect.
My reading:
8:35
